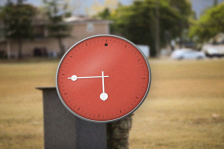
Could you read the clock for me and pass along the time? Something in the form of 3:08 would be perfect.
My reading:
5:44
